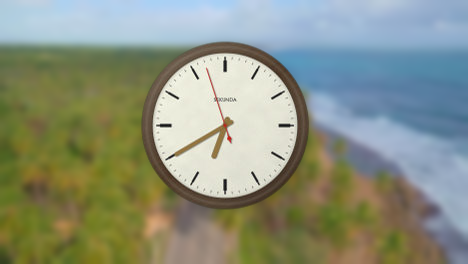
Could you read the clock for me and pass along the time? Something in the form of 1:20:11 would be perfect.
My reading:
6:39:57
